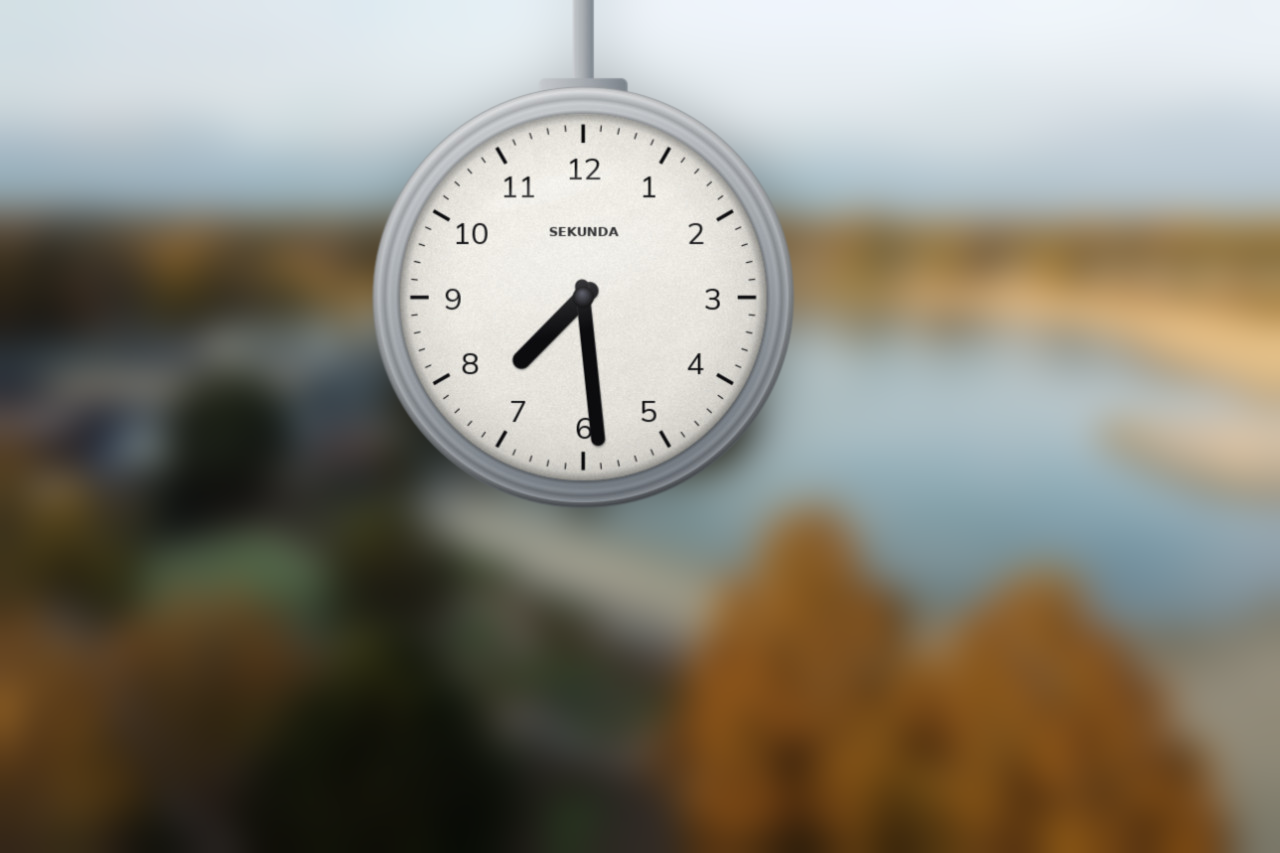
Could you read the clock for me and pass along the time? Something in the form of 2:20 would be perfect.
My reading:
7:29
